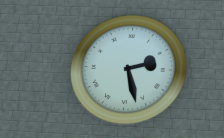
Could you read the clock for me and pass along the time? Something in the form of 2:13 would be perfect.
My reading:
2:27
